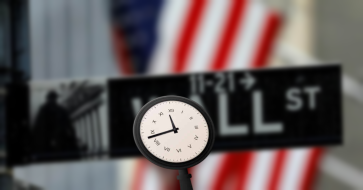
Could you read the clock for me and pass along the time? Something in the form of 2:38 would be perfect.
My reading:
11:43
